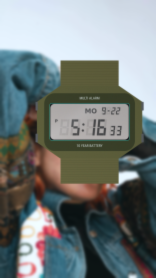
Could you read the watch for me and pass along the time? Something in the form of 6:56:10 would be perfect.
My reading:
5:16:33
